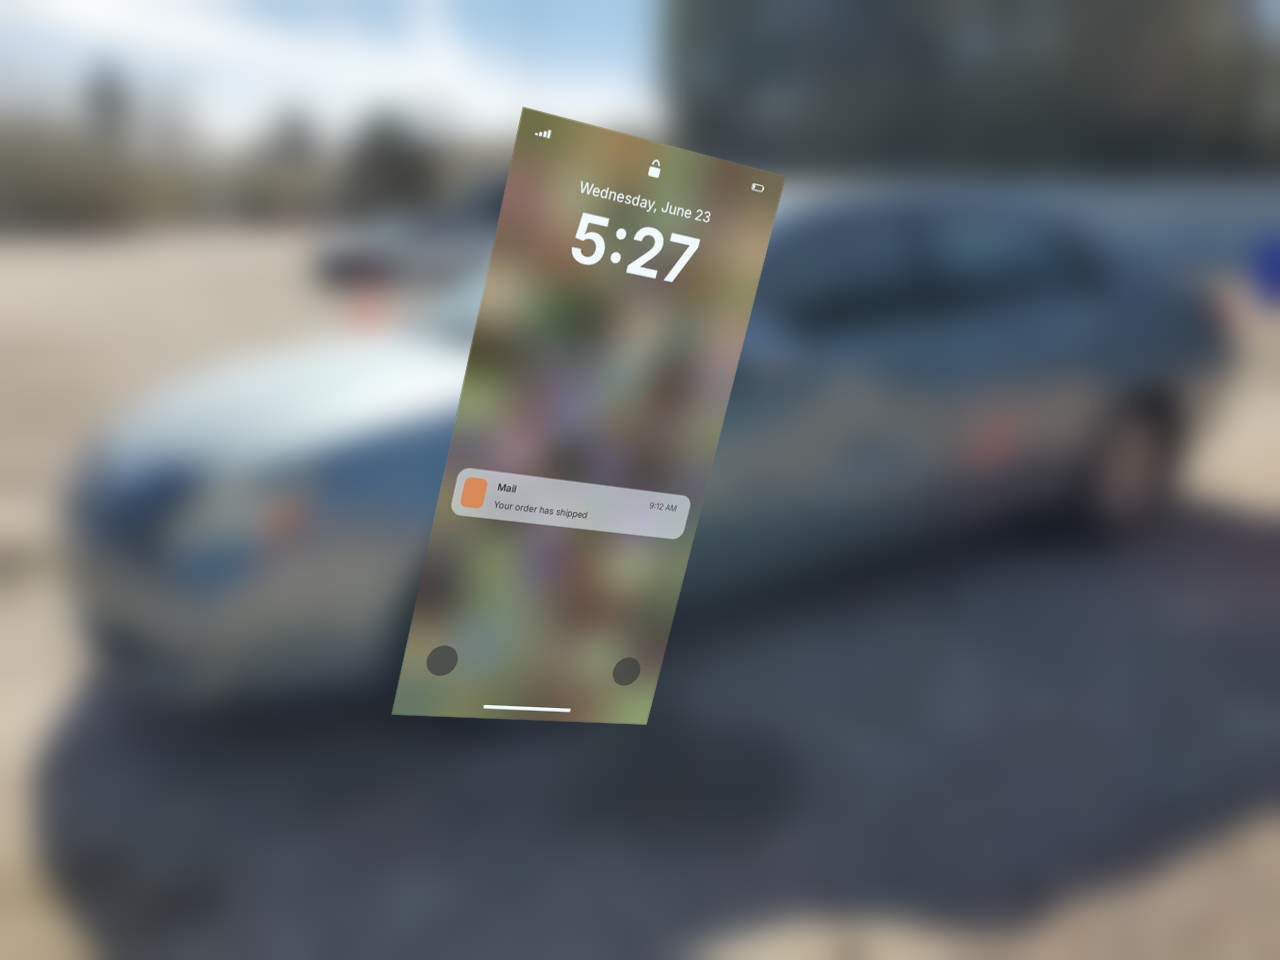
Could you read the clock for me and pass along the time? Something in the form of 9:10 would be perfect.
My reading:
5:27
